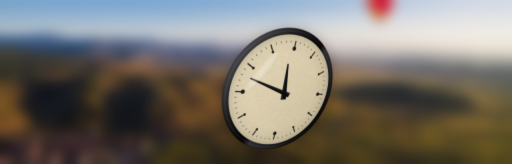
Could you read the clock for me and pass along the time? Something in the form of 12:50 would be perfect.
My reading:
11:48
